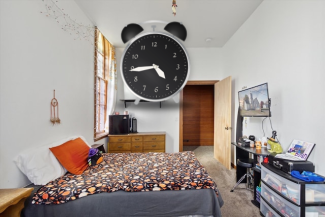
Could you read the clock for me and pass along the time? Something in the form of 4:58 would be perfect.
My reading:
4:44
